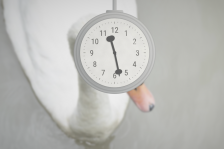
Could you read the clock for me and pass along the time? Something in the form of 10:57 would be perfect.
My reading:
11:28
